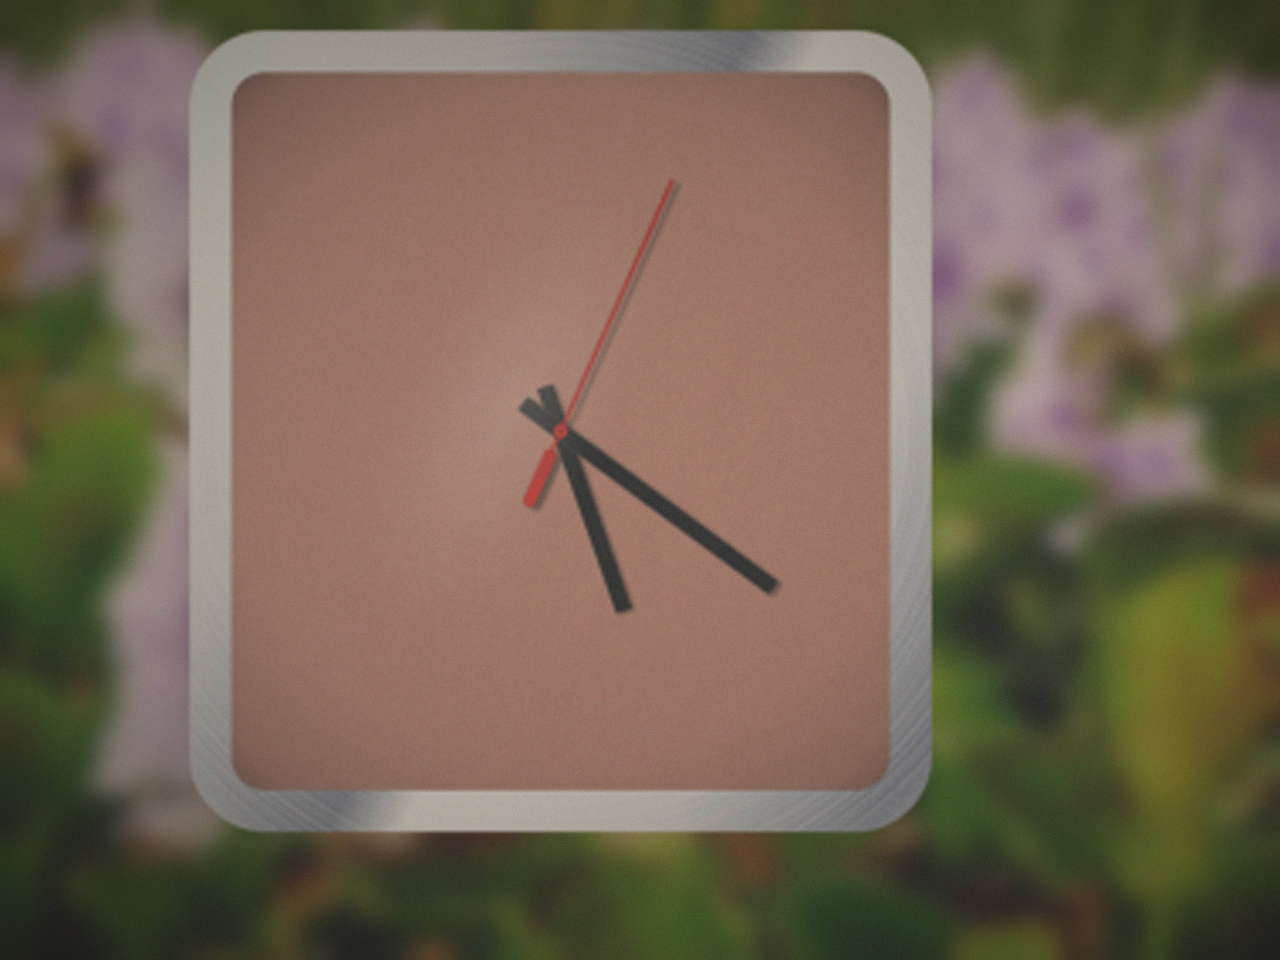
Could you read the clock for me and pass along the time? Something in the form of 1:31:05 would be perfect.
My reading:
5:21:04
